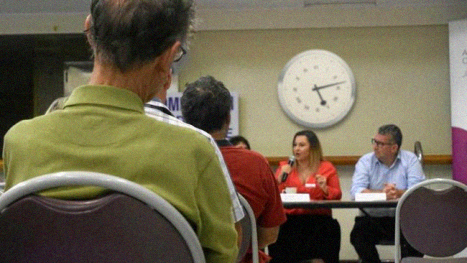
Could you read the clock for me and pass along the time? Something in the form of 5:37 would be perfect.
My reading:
5:13
